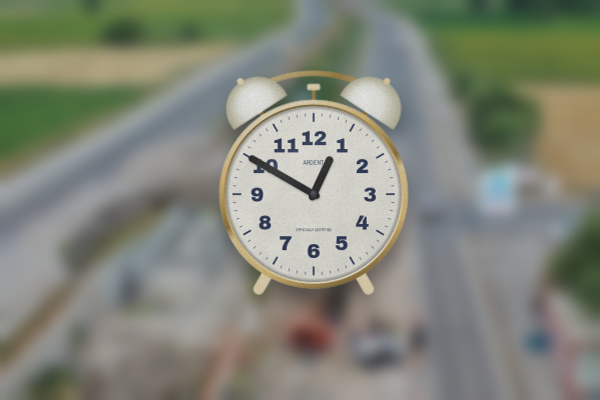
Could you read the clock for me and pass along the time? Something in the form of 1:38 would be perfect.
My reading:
12:50
